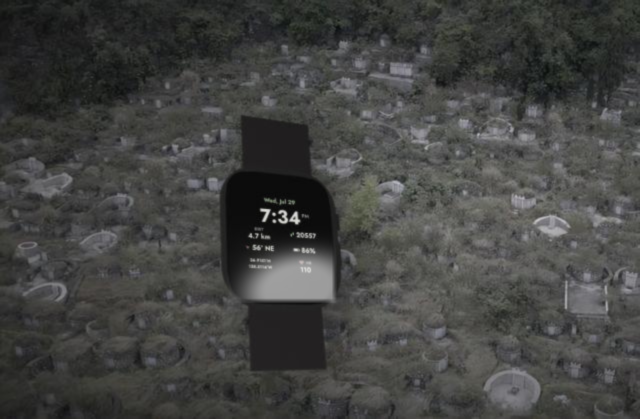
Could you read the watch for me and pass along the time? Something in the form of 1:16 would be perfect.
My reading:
7:34
